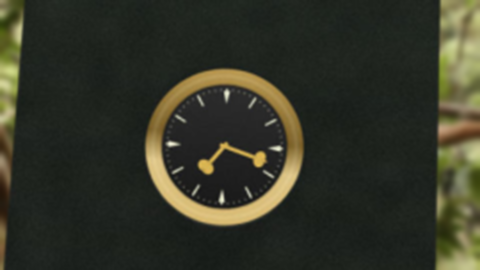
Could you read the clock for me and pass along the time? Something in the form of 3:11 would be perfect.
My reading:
7:18
